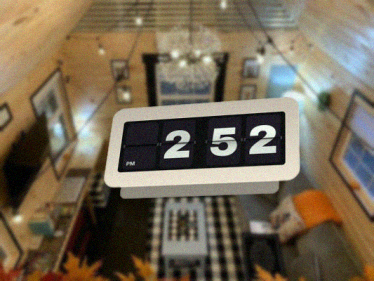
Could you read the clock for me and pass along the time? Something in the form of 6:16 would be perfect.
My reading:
2:52
